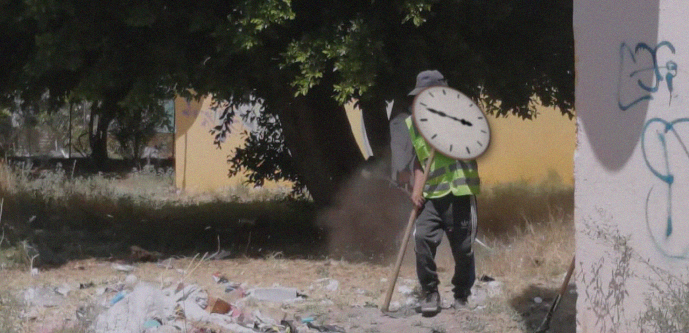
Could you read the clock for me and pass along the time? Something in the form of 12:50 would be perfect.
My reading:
3:49
